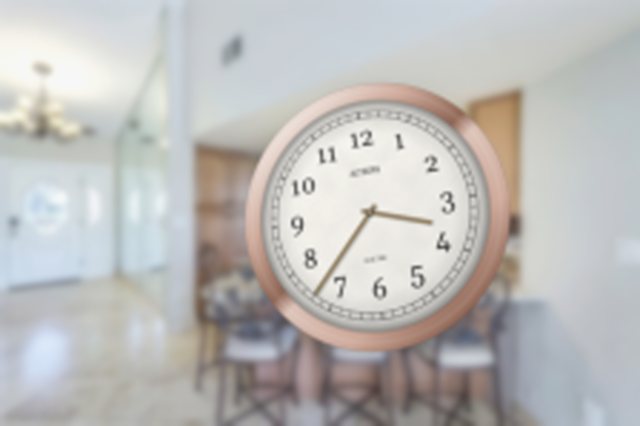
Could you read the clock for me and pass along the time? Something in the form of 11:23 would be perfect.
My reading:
3:37
